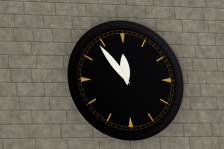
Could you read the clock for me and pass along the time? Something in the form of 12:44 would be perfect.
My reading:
11:54
